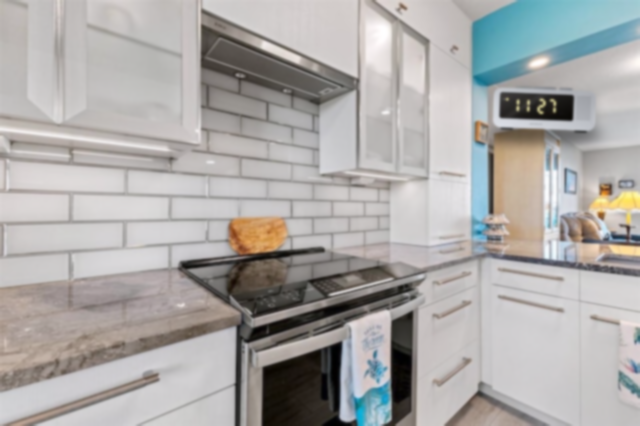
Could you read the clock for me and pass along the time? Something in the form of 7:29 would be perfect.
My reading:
11:27
